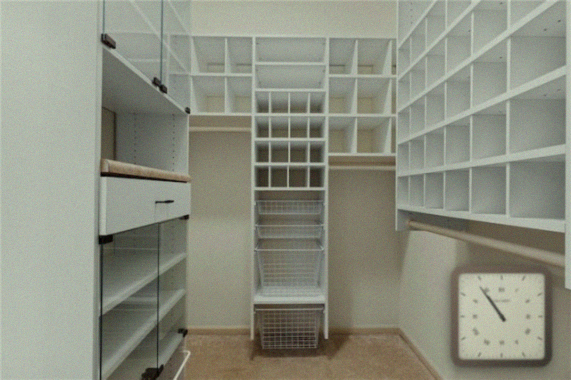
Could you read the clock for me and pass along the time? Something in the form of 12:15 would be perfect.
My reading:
10:54
